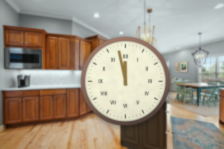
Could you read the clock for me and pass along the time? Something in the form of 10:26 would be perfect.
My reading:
11:58
